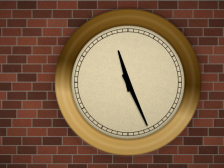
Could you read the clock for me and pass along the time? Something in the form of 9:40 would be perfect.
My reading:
11:26
